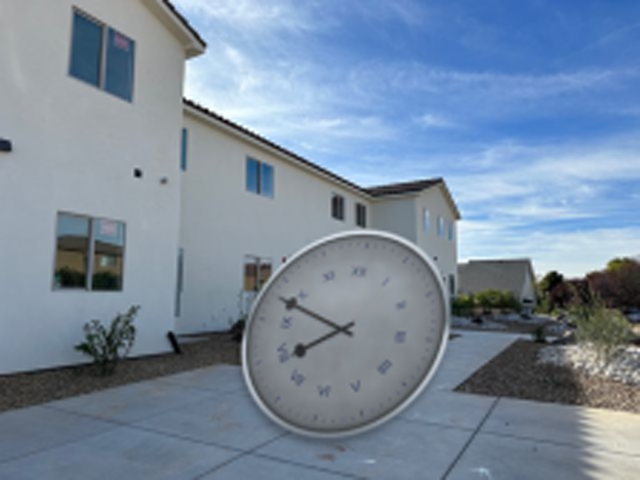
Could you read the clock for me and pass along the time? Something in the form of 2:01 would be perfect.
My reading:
7:48
